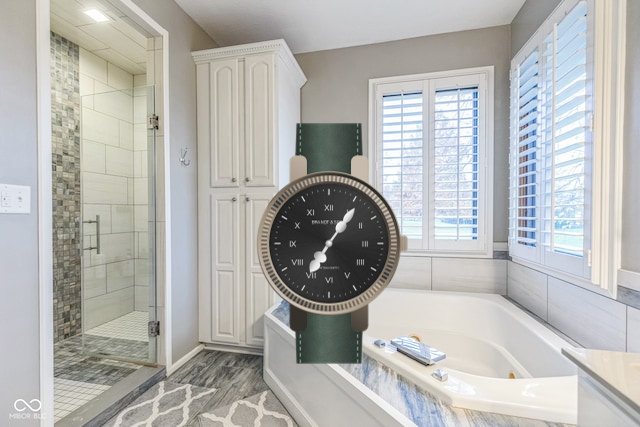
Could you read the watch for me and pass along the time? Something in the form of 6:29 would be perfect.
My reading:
7:06
